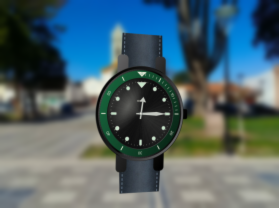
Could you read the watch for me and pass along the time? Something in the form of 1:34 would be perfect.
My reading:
12:15
